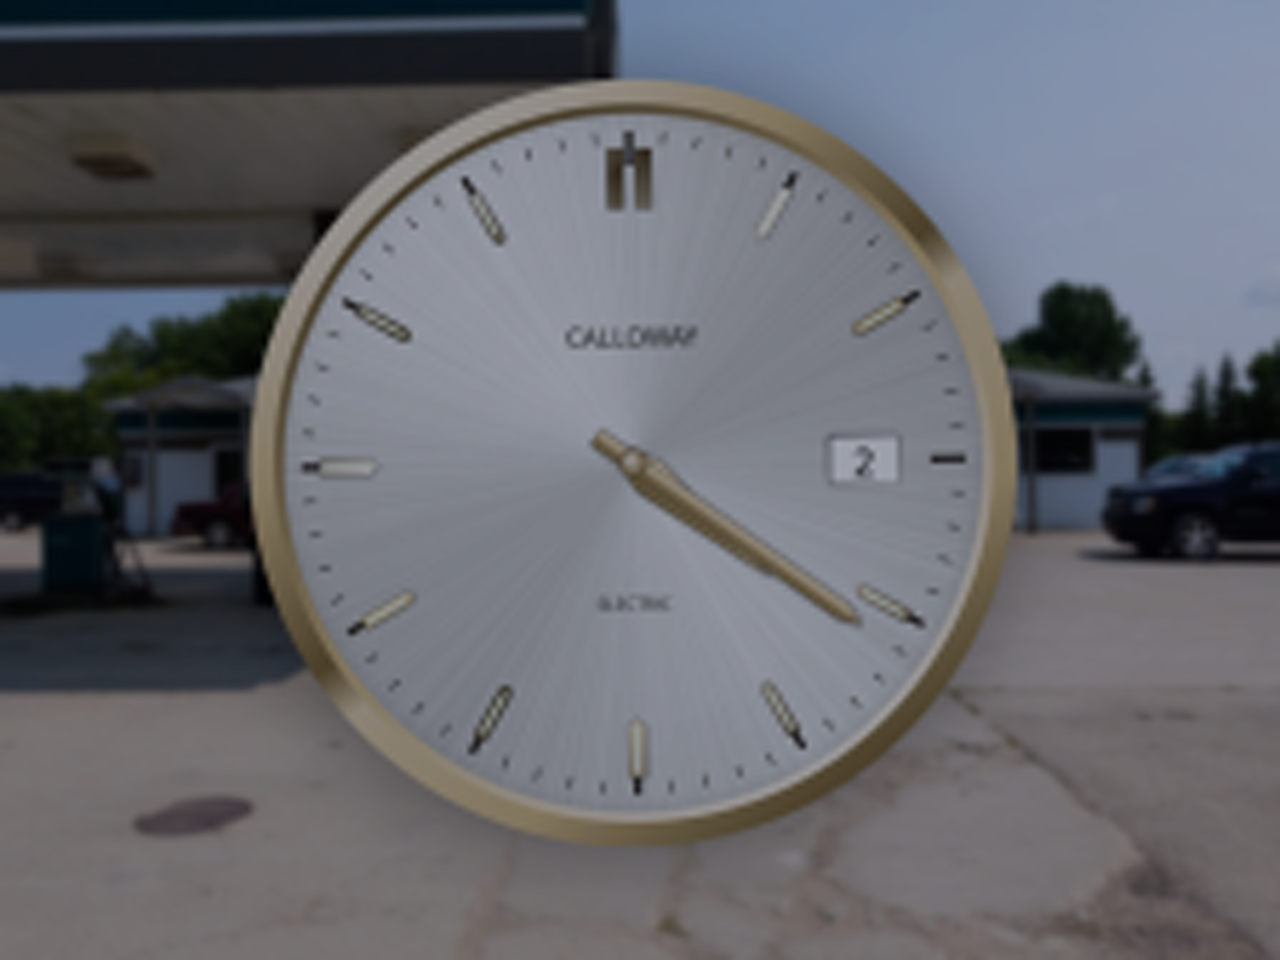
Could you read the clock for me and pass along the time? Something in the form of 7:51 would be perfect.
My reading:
4:21
